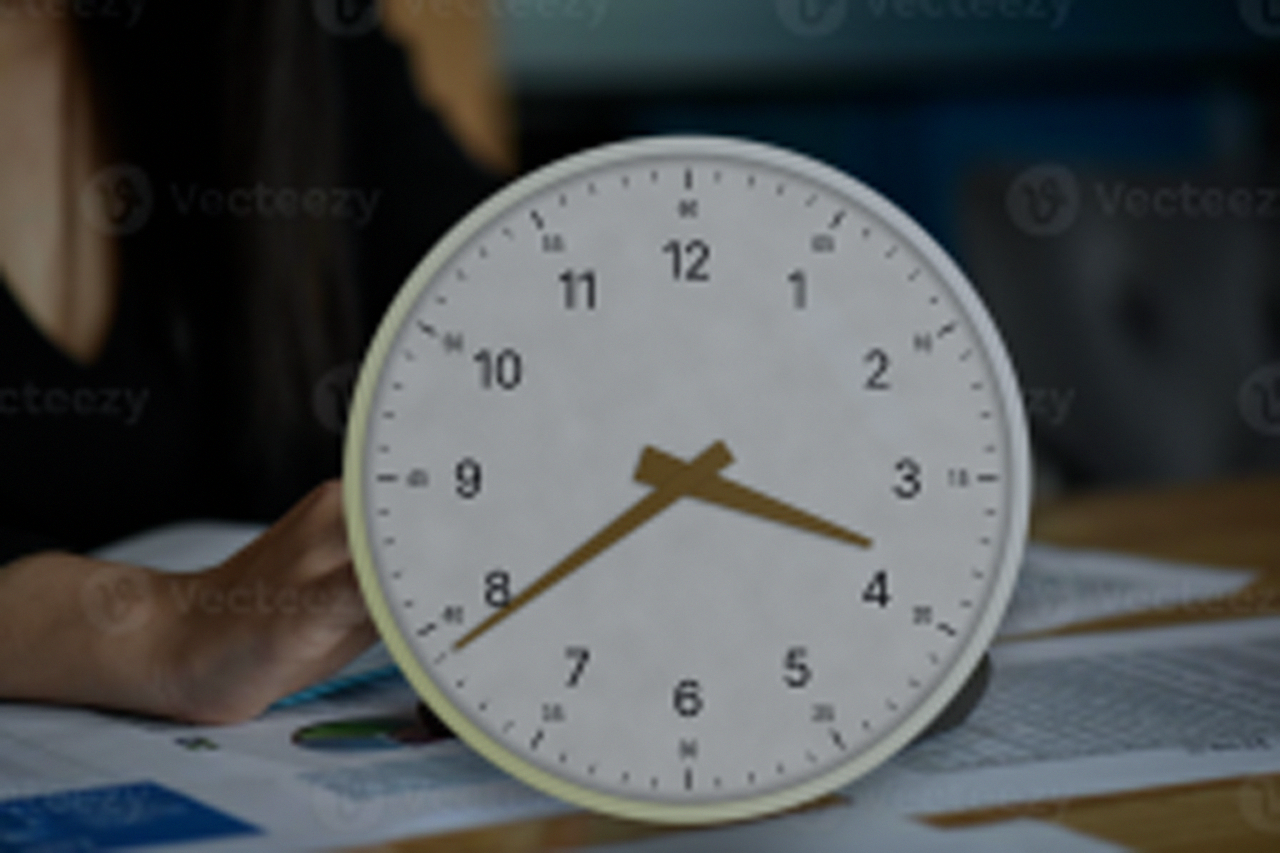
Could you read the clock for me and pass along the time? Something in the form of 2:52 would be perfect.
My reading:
3:39
